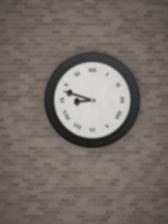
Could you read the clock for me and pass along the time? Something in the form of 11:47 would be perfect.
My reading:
8:48
